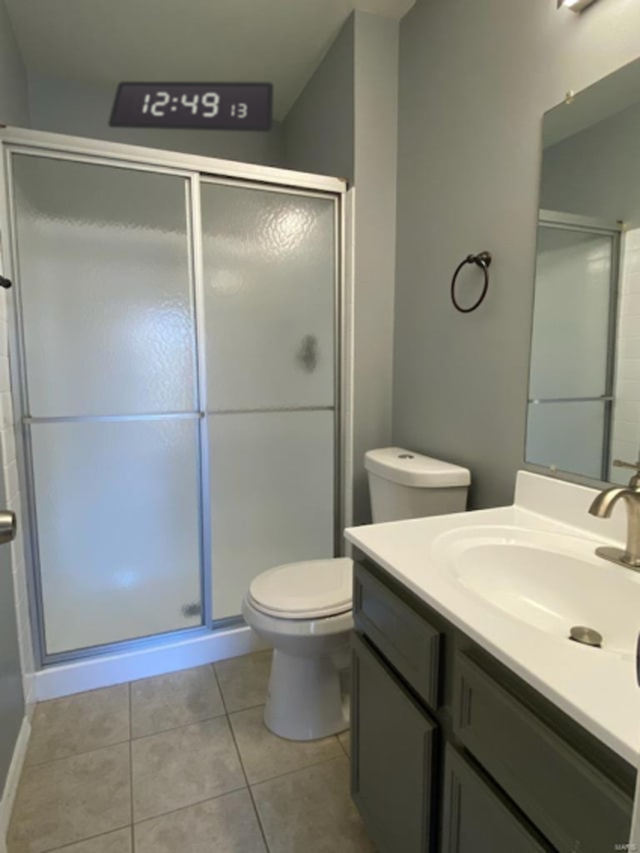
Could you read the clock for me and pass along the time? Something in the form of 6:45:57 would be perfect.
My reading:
12:49:13
